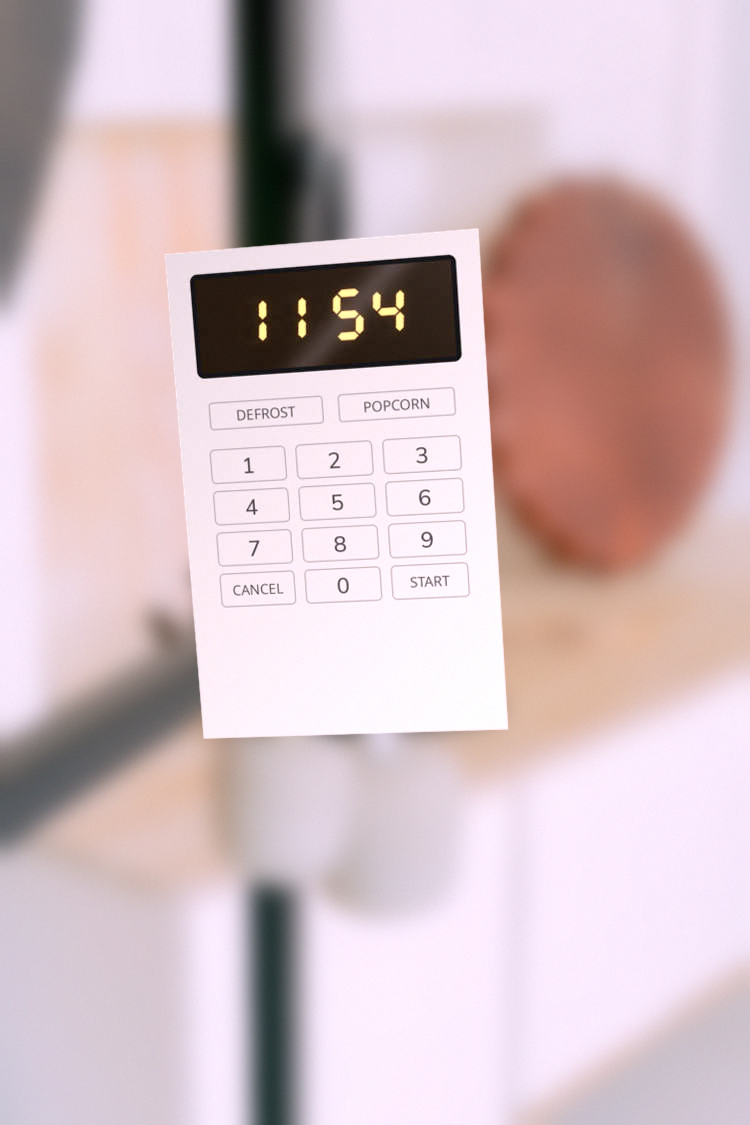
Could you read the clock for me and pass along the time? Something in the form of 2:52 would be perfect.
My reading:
11:54
